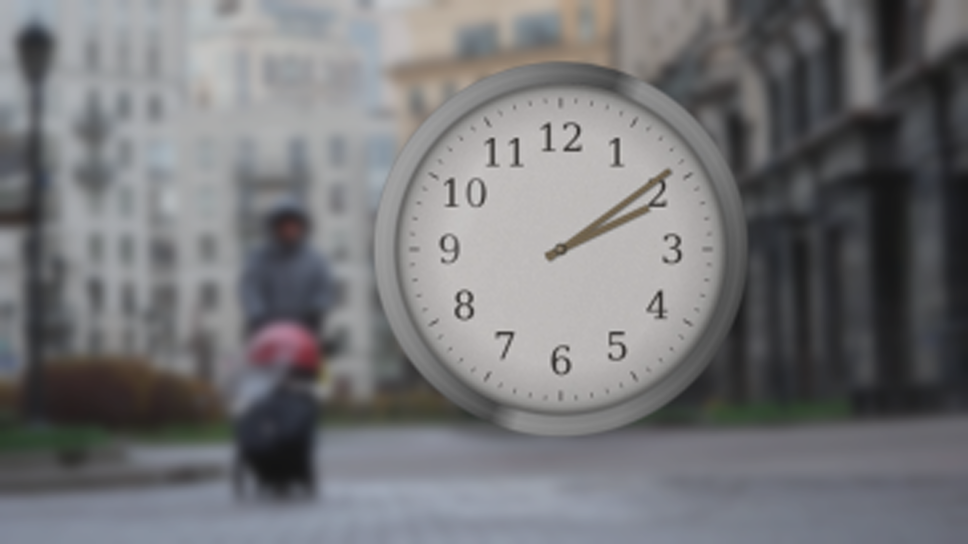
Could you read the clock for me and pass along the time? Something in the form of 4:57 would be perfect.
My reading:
2:09
